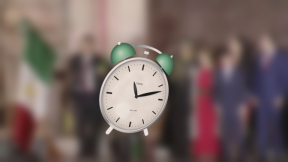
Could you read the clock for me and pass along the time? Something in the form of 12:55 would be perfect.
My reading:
11:12
